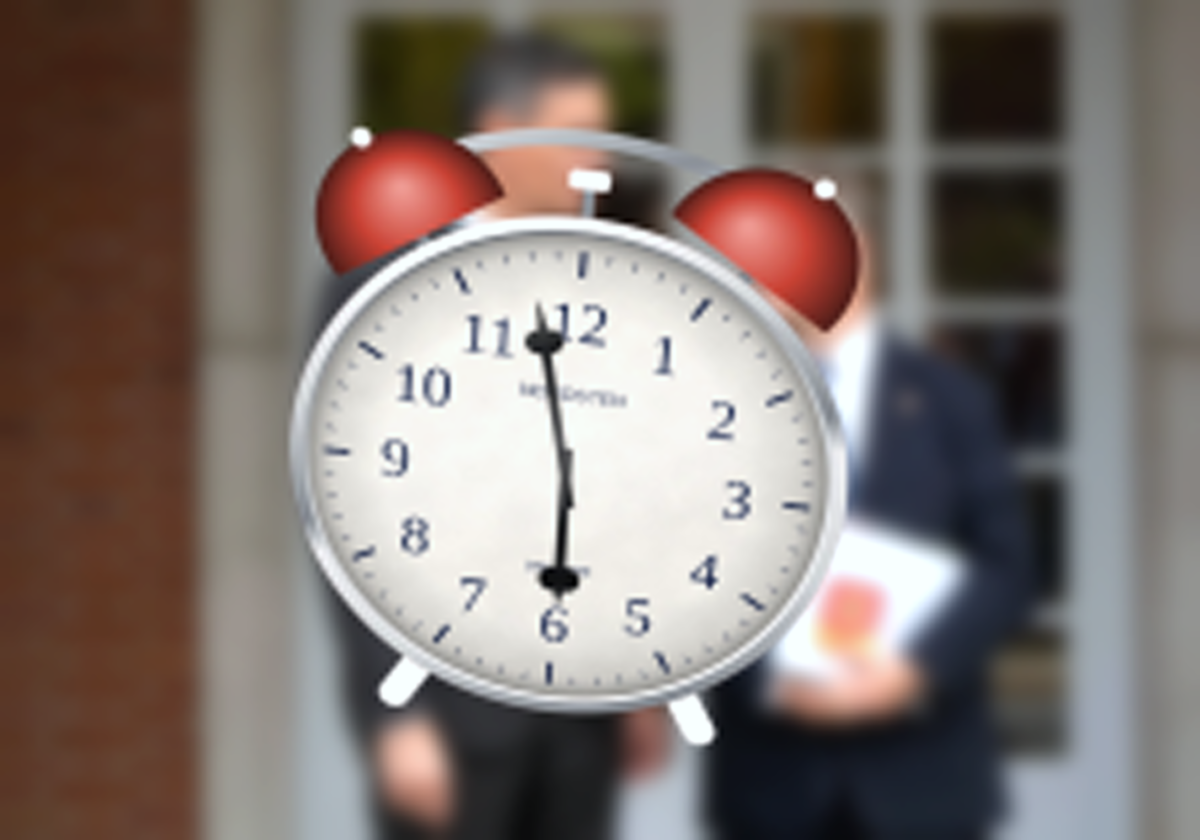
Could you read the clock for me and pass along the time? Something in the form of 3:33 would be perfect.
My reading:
5:58
